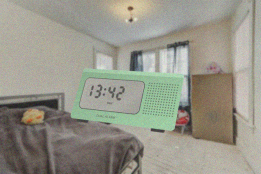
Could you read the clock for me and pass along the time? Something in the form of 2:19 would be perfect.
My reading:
13:42
